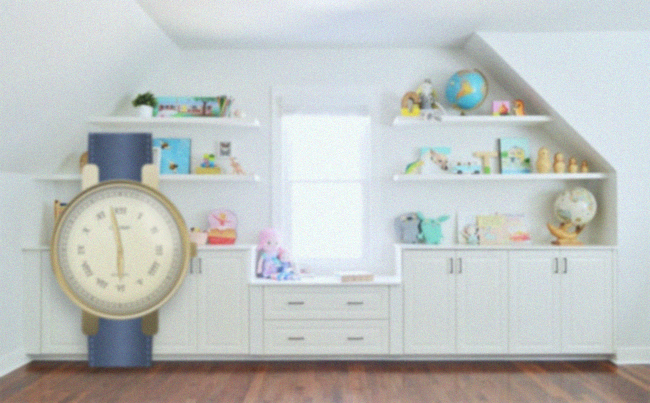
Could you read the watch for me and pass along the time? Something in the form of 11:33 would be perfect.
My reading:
5:58
